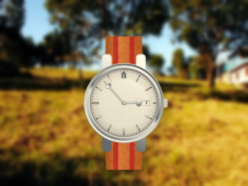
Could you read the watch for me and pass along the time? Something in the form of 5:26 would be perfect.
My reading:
2:53
